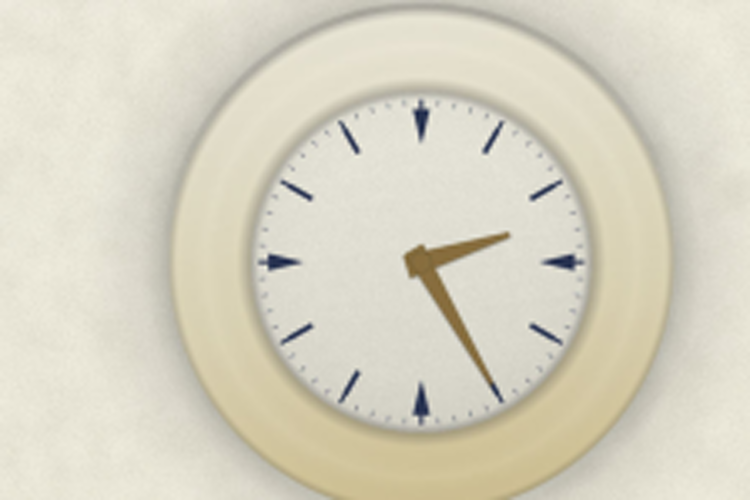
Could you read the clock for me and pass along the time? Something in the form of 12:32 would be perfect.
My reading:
2:25
